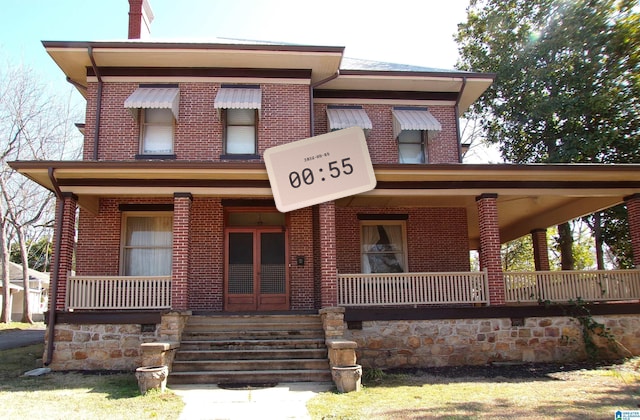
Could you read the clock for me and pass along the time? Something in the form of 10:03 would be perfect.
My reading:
0:55
